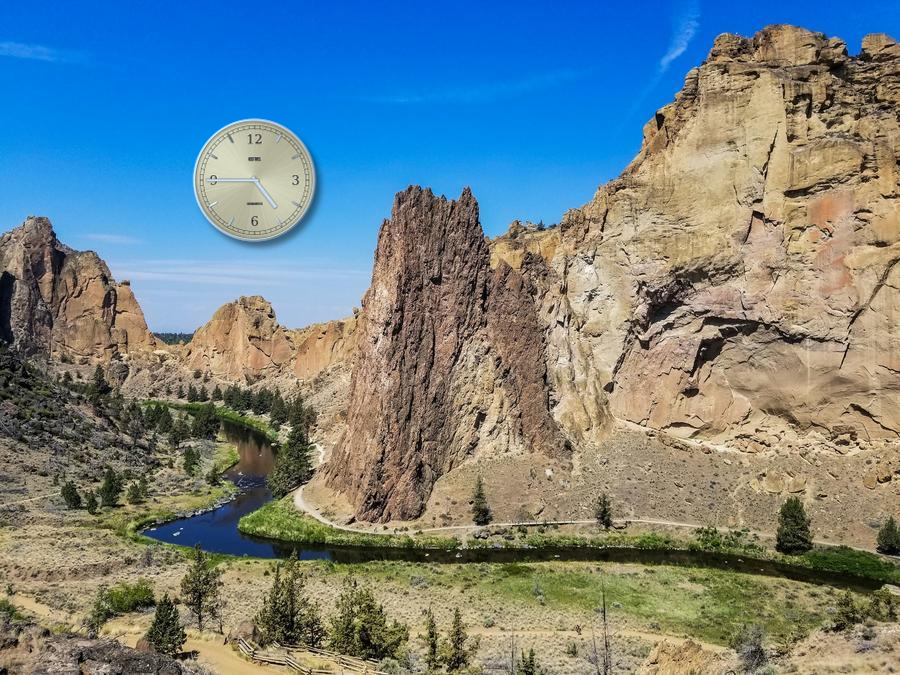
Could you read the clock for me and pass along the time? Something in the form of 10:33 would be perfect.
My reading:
4:45
